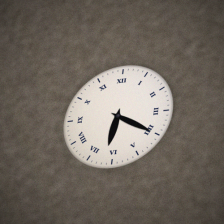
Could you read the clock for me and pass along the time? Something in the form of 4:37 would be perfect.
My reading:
6:20
